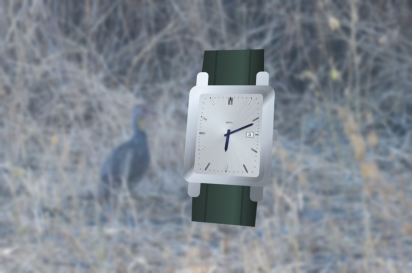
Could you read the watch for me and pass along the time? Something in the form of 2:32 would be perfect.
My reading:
6:11
